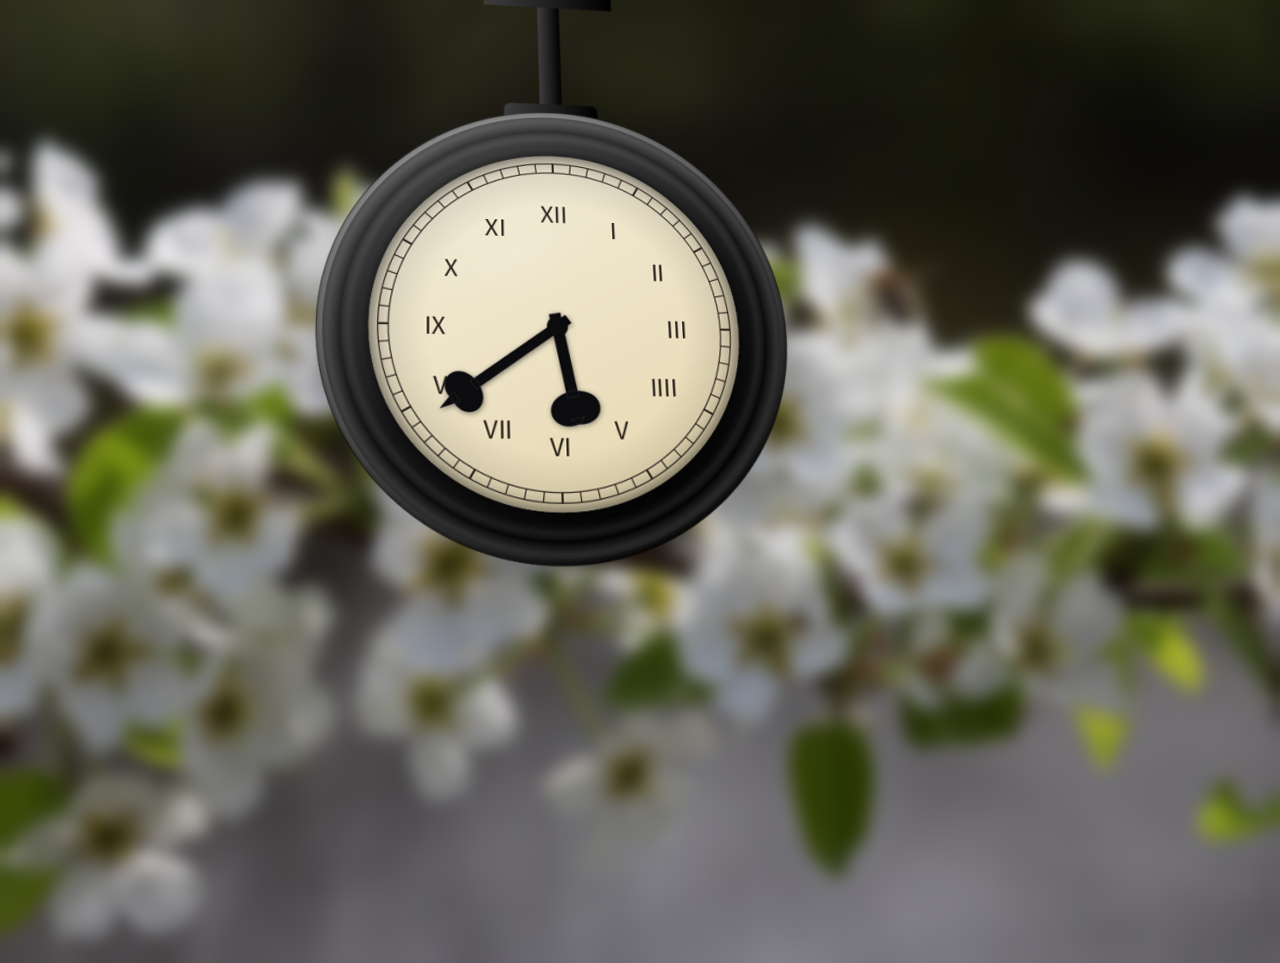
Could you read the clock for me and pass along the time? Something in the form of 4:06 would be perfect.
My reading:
5:39
